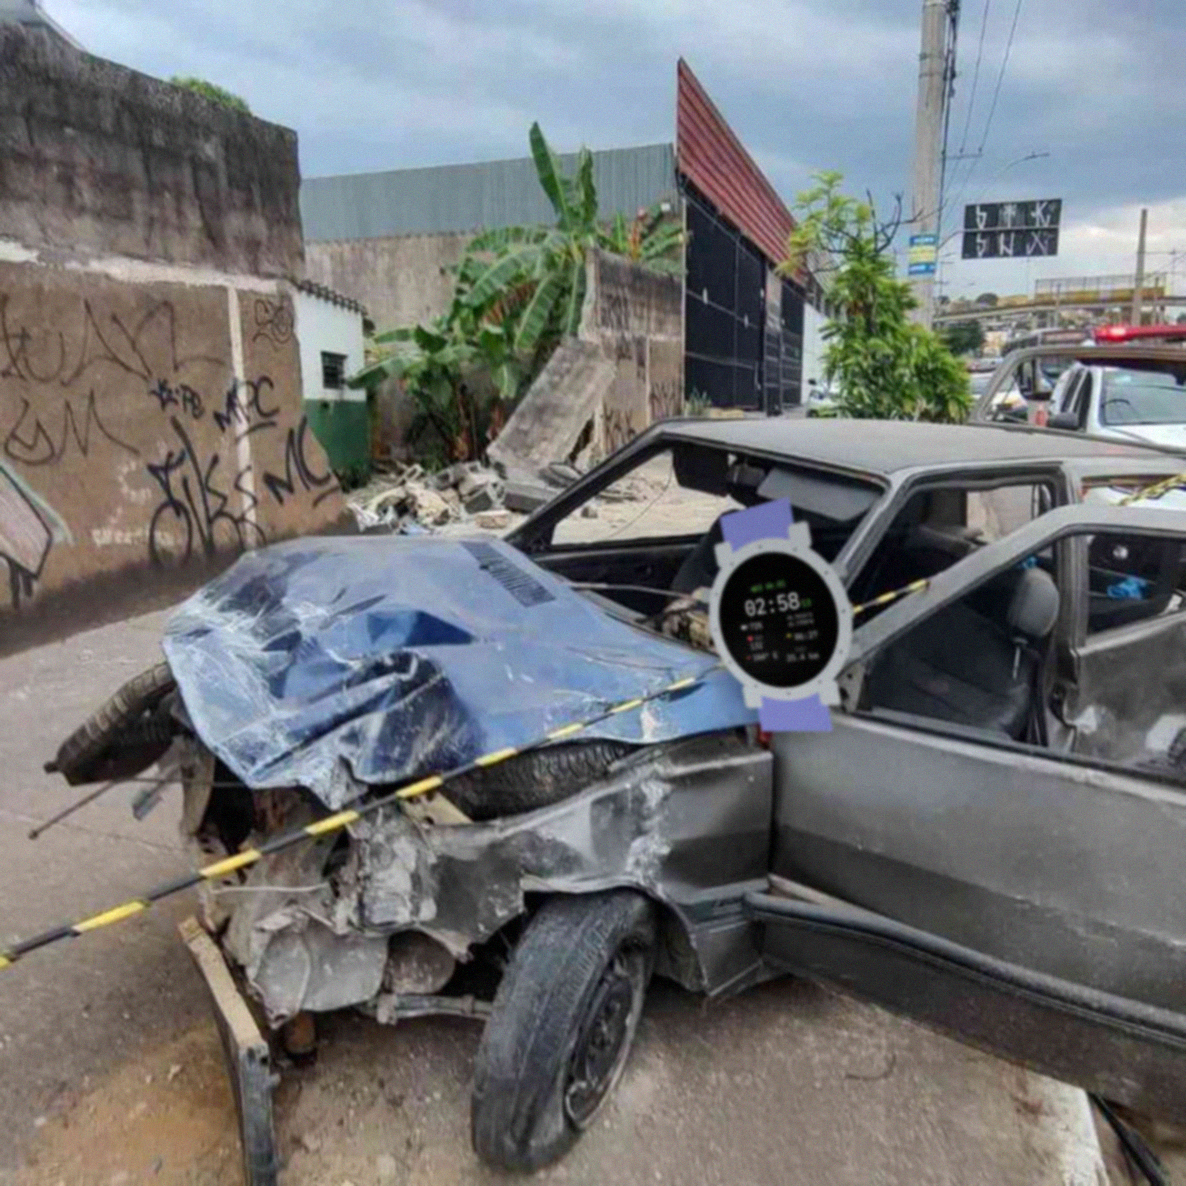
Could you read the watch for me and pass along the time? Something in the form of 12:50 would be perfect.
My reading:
2:58
